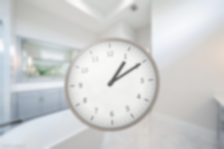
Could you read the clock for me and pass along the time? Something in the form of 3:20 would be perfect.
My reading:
1:10
